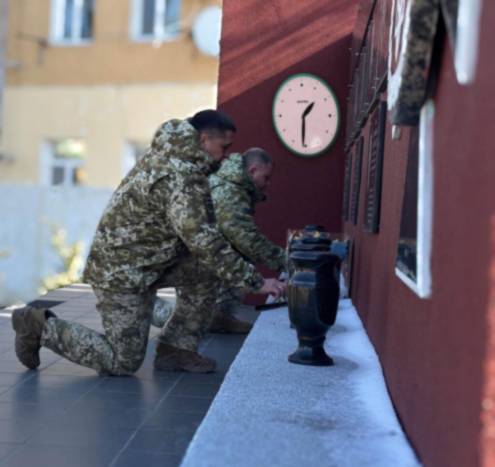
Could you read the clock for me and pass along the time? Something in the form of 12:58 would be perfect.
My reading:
1:31
